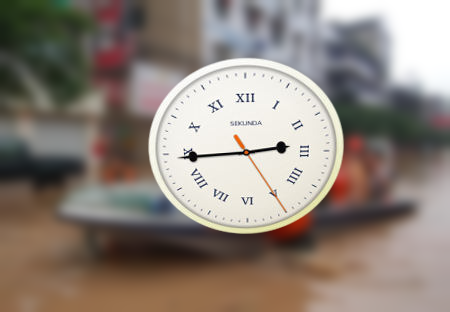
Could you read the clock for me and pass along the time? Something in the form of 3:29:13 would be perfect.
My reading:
2:44:25
